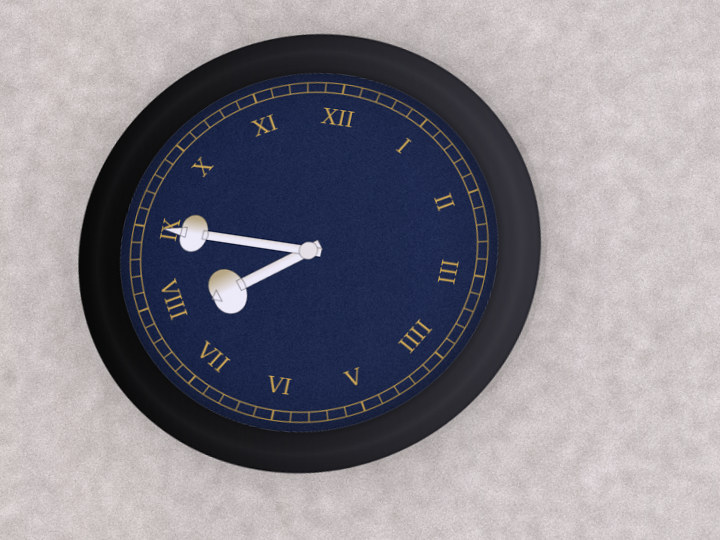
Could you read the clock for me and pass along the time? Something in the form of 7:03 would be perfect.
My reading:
7:45
